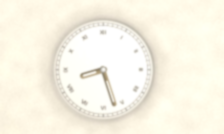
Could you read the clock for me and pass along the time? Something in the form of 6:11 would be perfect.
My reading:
8:27
